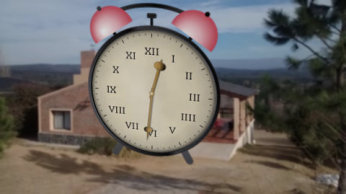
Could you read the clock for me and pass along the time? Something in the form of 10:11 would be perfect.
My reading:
12:31
